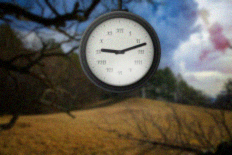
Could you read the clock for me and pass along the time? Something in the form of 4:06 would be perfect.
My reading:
9:12
